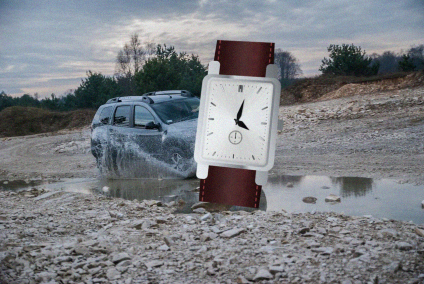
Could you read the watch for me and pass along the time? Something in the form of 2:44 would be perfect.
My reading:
4:02
